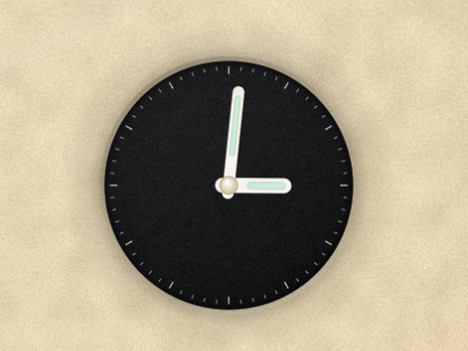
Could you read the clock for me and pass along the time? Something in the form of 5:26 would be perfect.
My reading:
3:01
